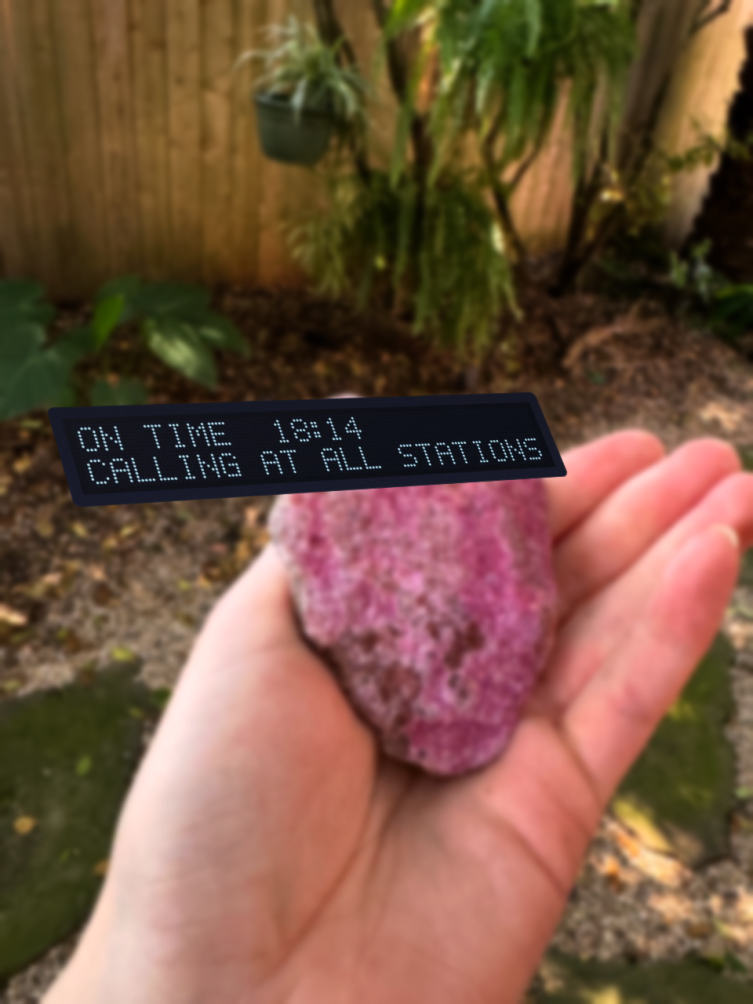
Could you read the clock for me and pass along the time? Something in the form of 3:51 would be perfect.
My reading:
18:14
